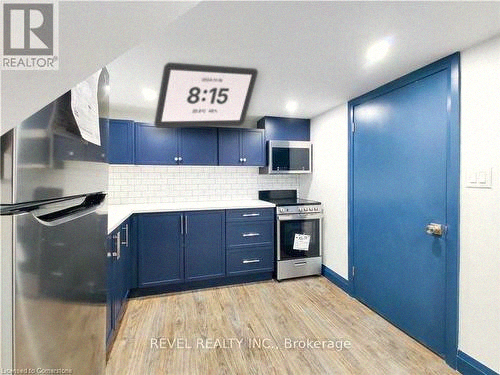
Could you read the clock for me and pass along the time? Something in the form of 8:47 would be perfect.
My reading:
8:15
